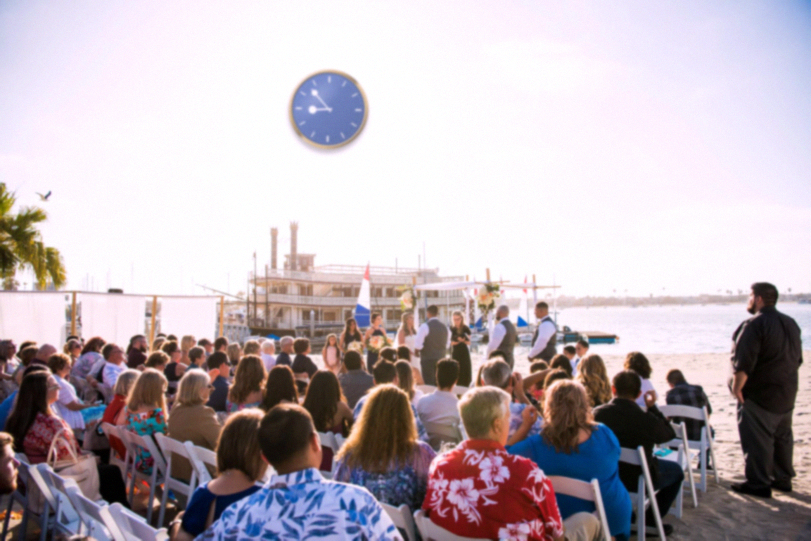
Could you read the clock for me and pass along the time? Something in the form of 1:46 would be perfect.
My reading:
8:53
